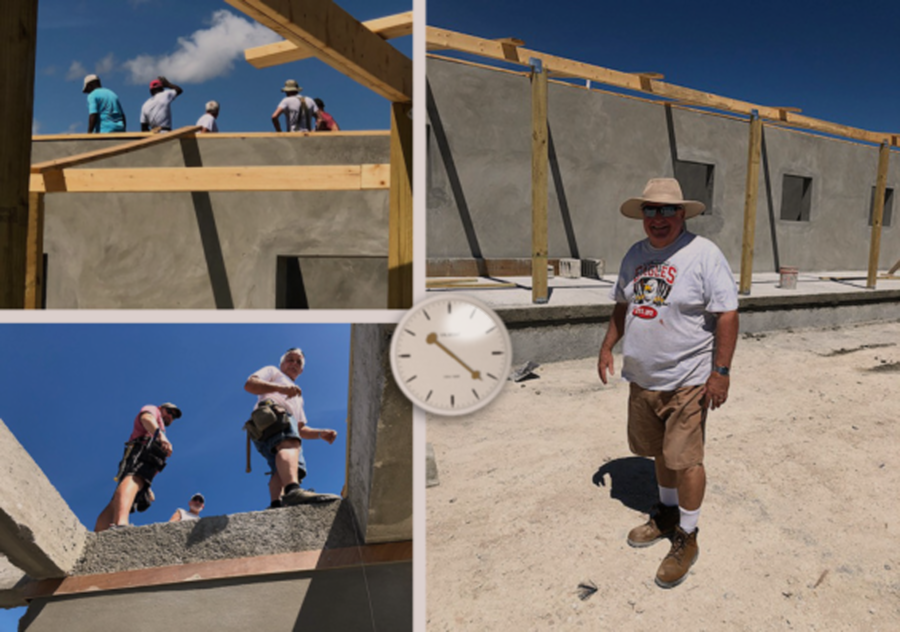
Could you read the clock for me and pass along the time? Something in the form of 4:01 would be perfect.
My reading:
10:22
